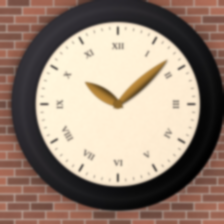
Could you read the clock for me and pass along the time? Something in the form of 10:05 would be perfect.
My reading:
10:08
